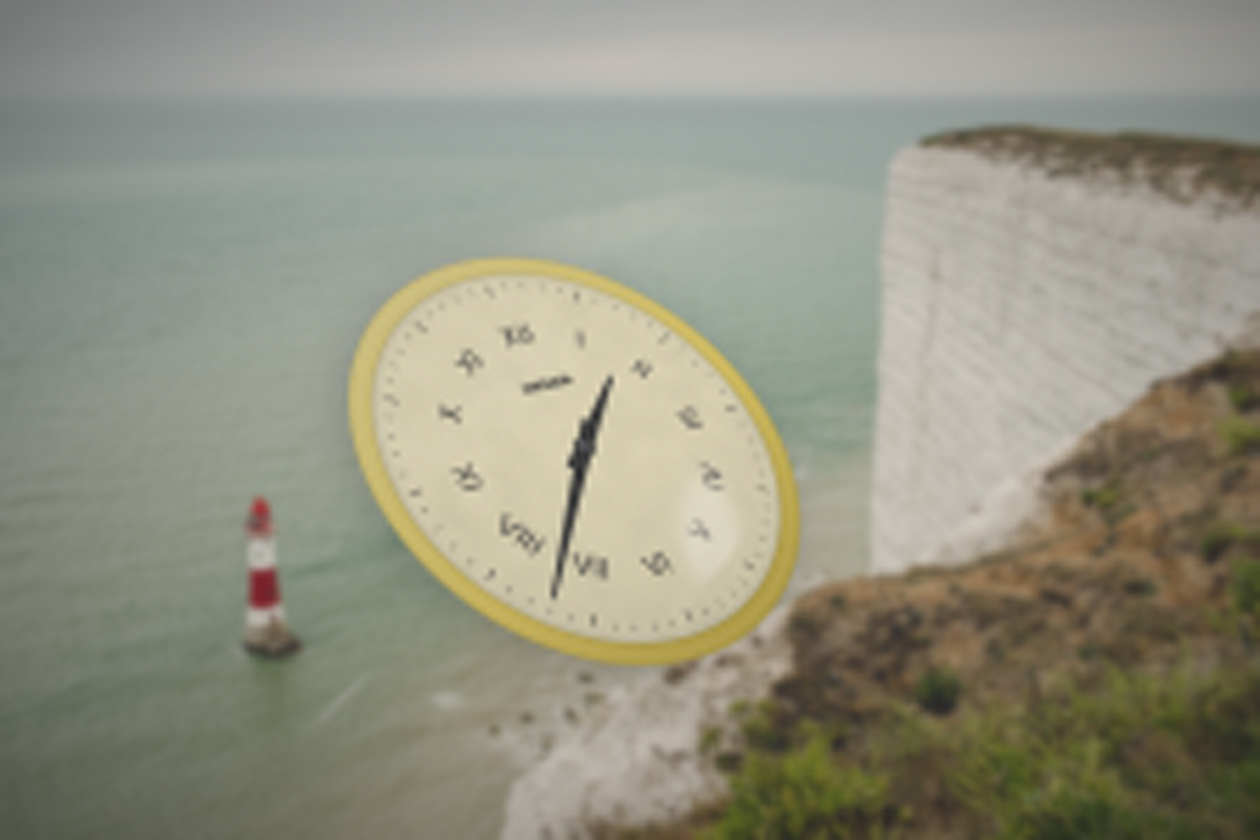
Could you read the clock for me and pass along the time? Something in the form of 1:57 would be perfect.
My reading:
1:37
